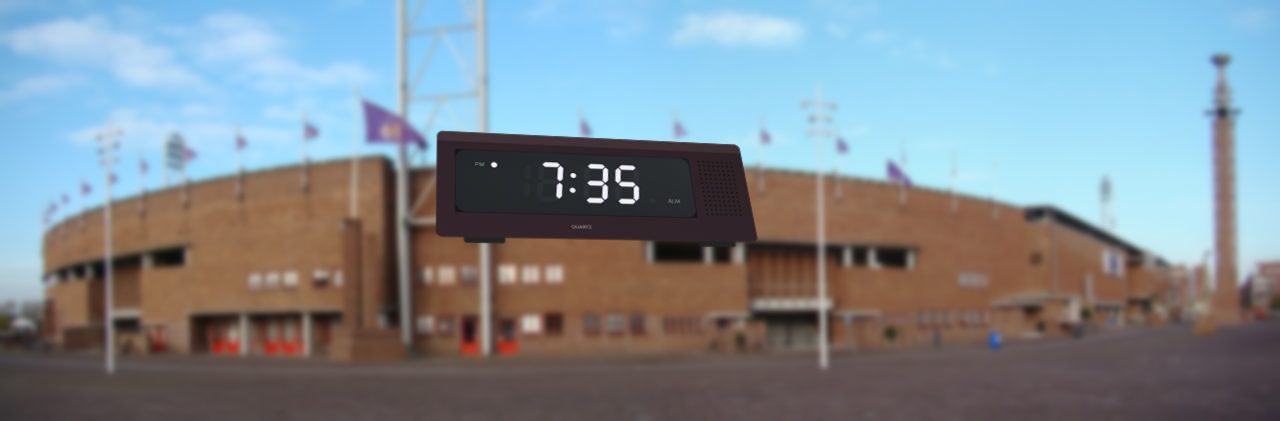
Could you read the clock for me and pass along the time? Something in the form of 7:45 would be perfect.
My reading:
7:35
